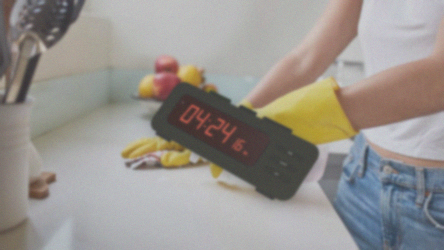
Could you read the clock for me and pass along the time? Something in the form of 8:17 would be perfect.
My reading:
4:24
